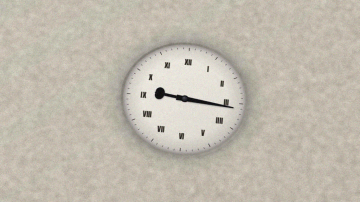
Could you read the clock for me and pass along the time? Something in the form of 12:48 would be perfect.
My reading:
9:16
